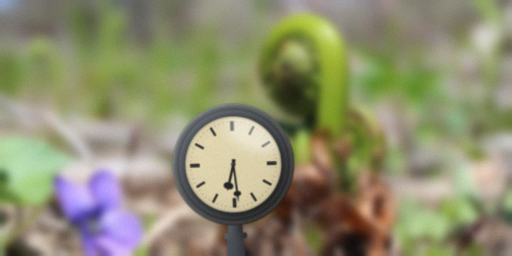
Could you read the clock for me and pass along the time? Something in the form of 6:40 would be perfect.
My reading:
6:29
